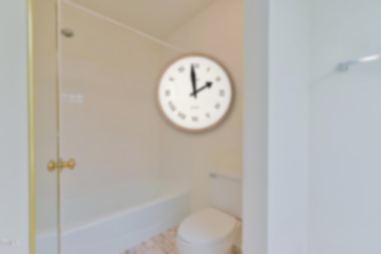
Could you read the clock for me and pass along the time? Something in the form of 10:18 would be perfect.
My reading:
1:59
